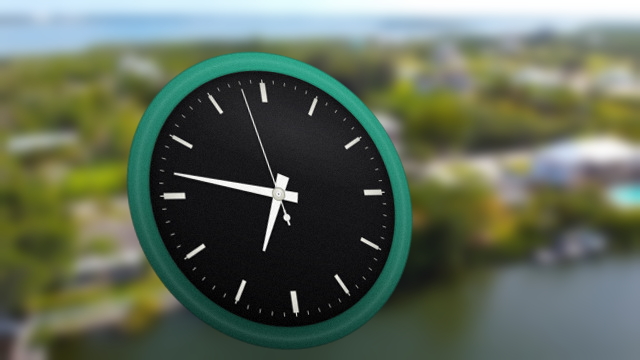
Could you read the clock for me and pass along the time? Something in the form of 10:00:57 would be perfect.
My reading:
6:46:58
